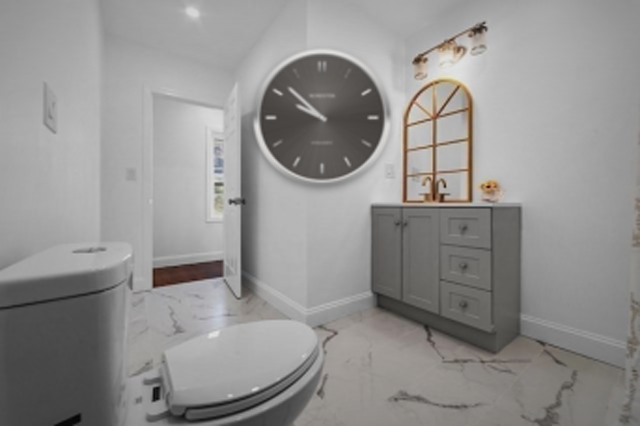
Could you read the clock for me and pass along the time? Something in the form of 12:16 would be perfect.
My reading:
9:52
